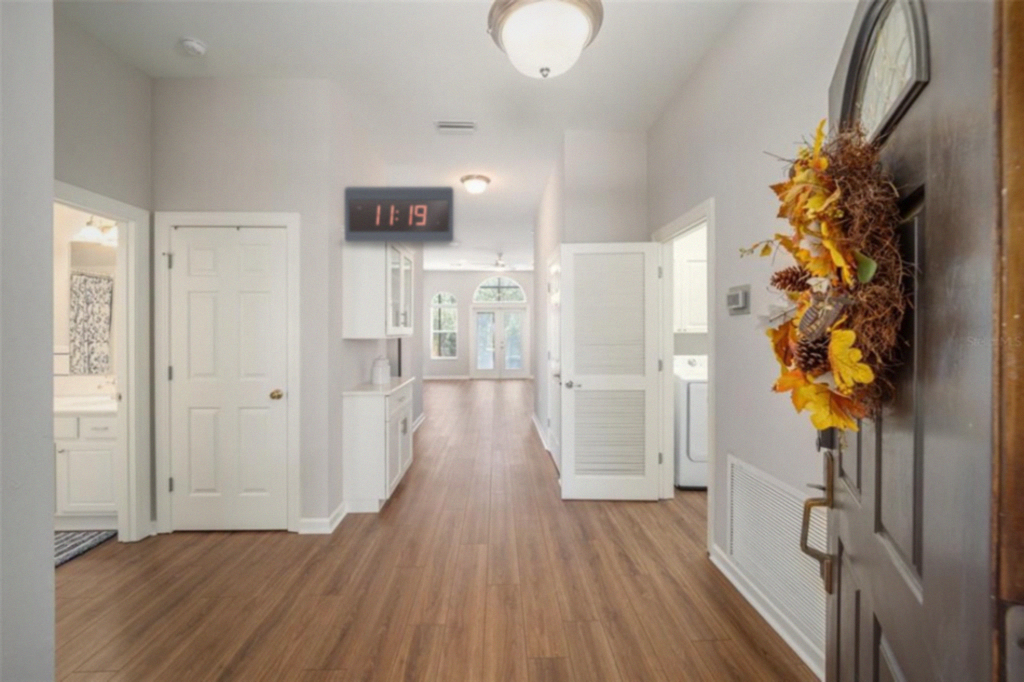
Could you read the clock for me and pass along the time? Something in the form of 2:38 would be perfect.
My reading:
11:19
